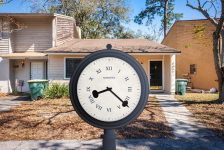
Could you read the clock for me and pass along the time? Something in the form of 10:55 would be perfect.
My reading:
8:22
